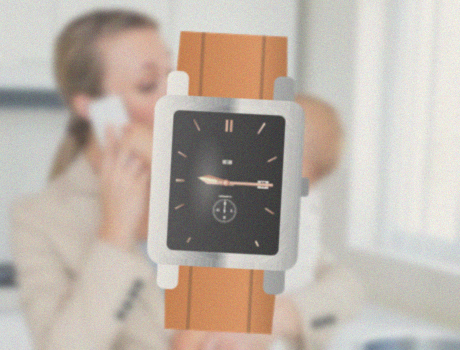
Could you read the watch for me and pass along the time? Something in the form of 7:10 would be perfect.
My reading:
9:15
